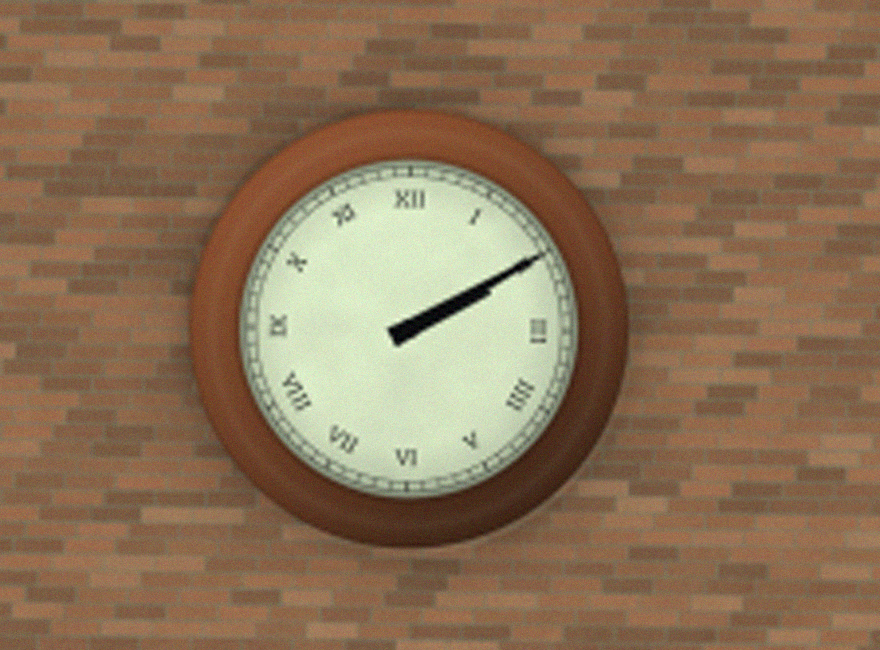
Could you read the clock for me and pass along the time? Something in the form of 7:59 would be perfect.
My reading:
2:10
